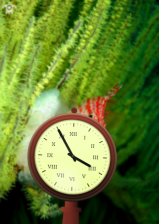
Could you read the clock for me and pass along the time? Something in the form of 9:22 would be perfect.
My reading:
3:55
